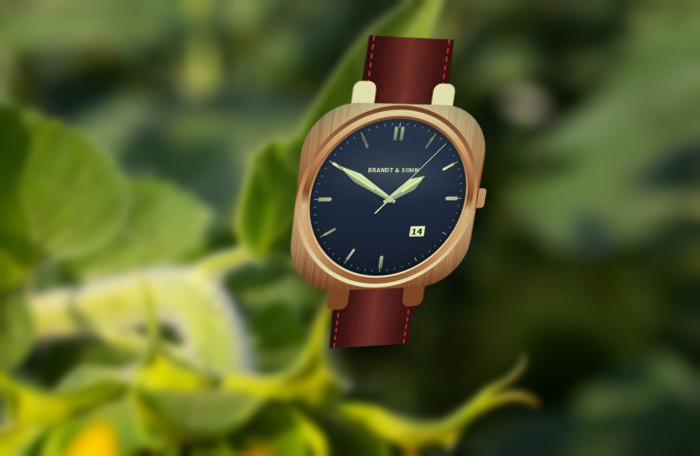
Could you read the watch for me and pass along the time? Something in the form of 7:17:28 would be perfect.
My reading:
1:50:07
